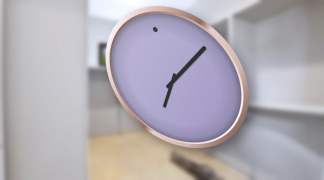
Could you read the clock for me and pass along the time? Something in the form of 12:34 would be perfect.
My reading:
7:09
